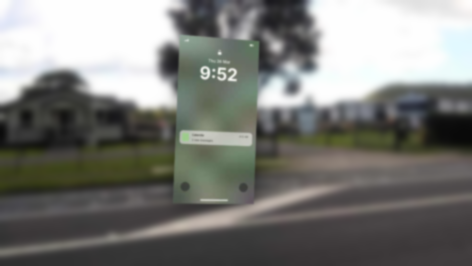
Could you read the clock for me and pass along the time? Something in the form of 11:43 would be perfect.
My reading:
9:52
